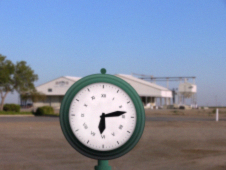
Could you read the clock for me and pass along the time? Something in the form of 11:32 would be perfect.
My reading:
6:13
